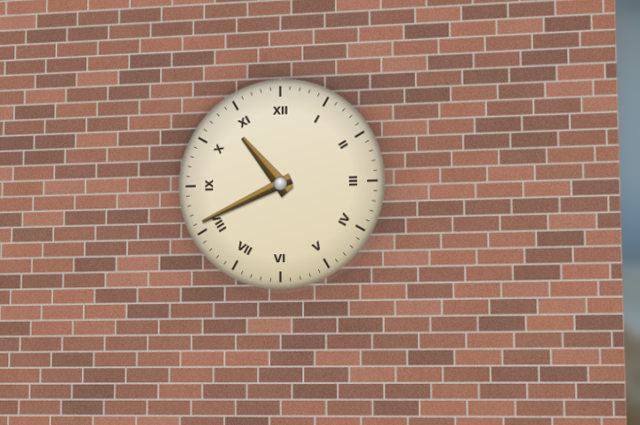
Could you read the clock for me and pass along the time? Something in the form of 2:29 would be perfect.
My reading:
10:41
